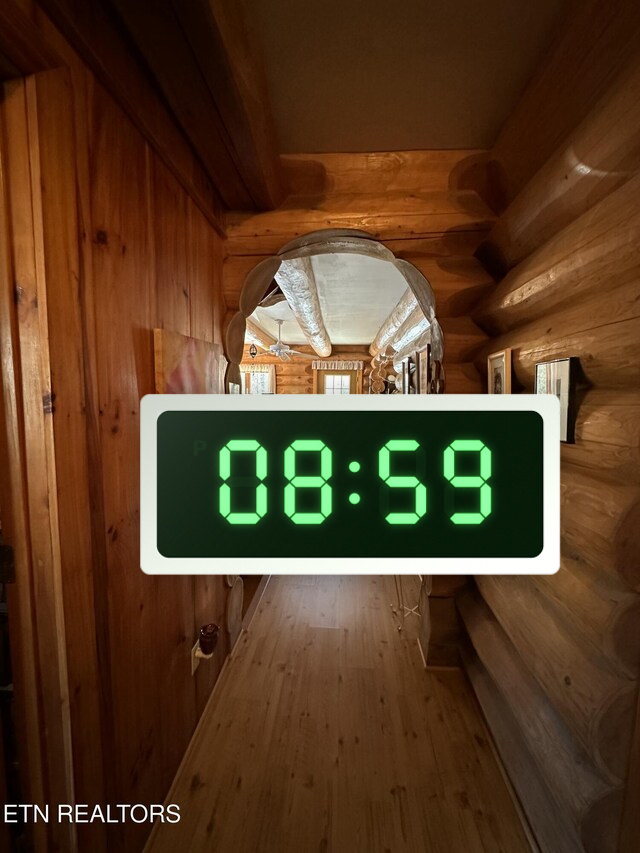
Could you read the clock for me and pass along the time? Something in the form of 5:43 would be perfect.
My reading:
8:59
